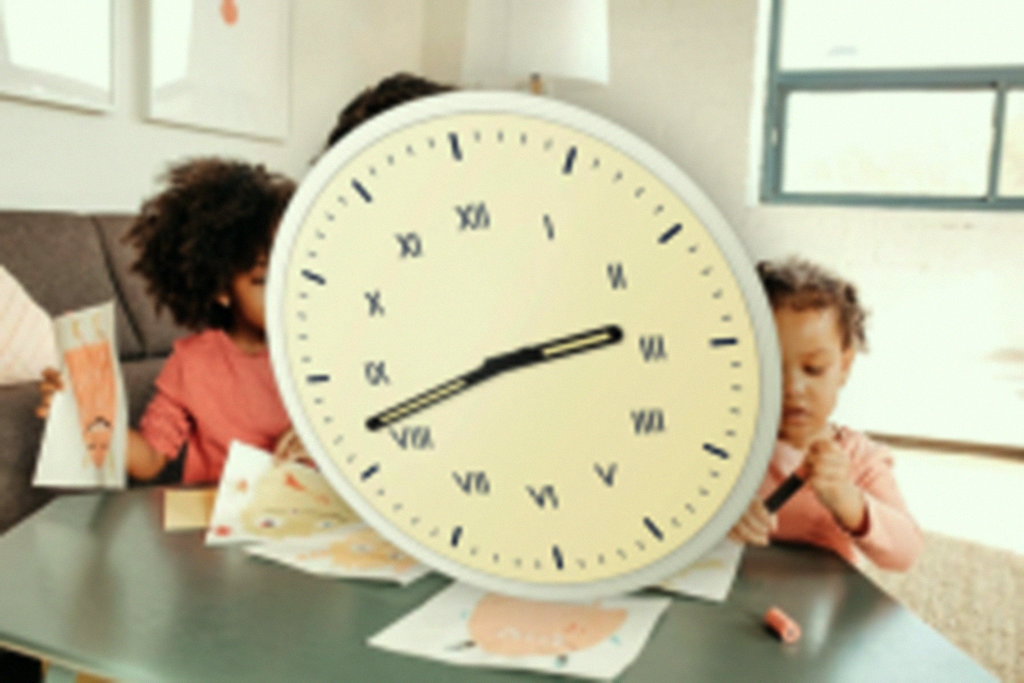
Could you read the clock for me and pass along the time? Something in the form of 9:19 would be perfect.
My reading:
2:42
